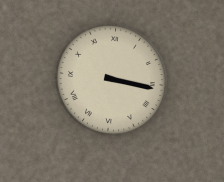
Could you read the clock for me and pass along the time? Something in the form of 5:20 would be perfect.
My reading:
3:16
